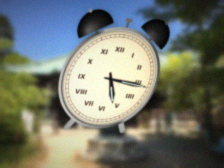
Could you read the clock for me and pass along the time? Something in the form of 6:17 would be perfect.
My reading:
5:16
